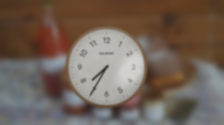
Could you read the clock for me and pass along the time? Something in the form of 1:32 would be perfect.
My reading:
7:35
